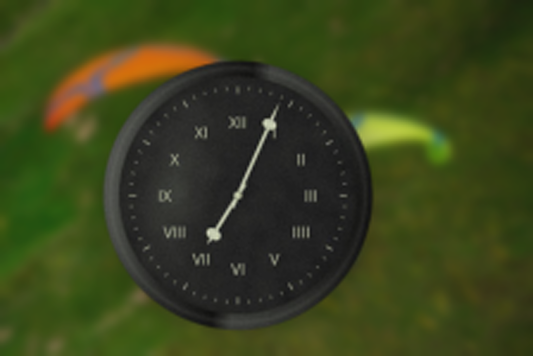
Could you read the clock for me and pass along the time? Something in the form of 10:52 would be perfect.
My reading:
7:04
